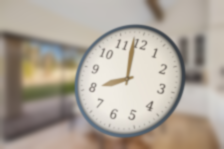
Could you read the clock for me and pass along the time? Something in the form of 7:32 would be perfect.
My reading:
7:58
